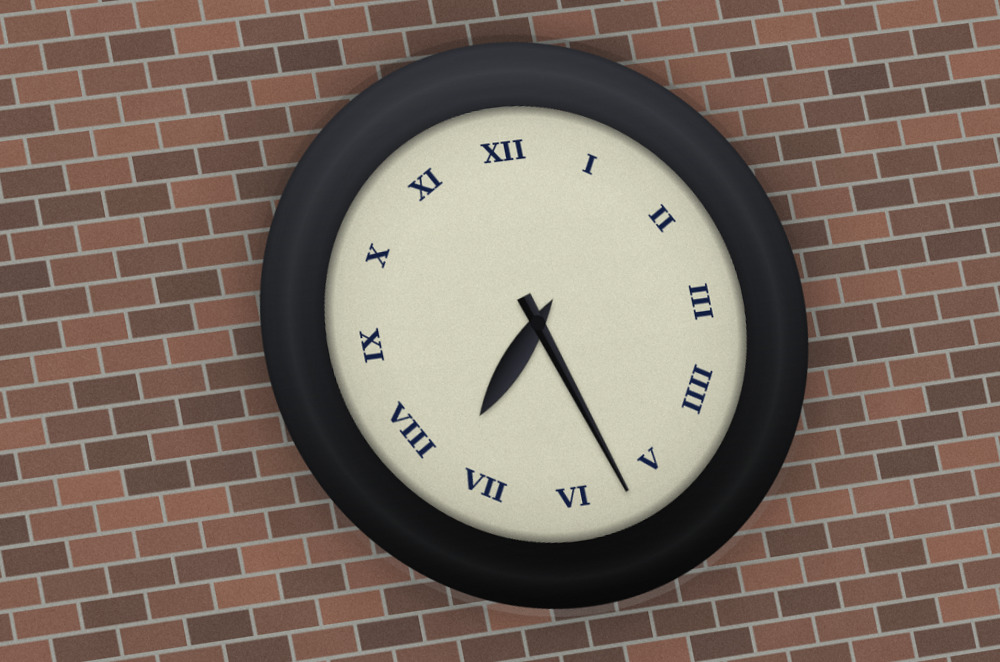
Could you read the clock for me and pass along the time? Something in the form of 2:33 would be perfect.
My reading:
7:27
